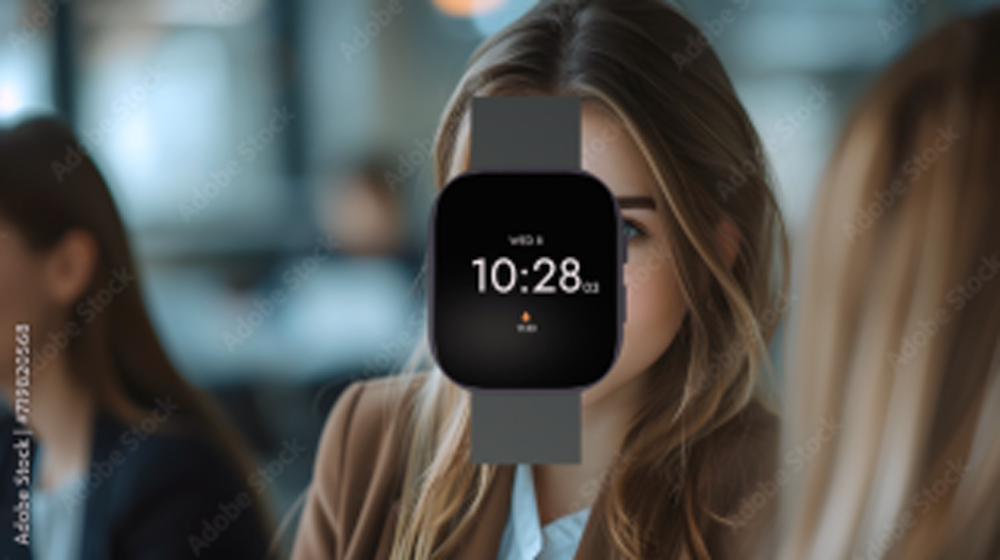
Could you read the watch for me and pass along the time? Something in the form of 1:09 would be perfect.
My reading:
10:28
